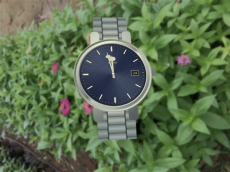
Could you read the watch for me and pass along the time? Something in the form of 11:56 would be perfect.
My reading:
11:58
